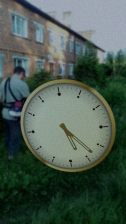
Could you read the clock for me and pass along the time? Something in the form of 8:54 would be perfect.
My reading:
5:23
